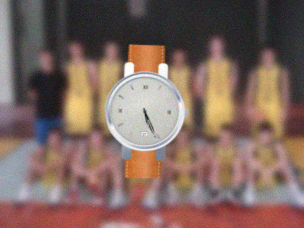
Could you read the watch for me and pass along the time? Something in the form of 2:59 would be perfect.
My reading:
5:26
